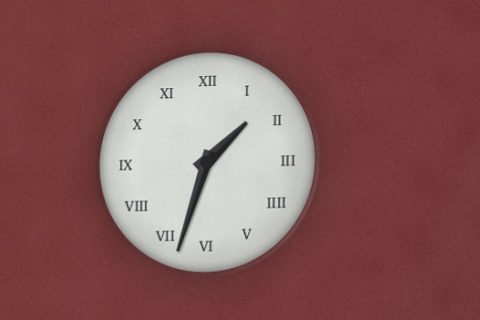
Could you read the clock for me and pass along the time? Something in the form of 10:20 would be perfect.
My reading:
1:33
